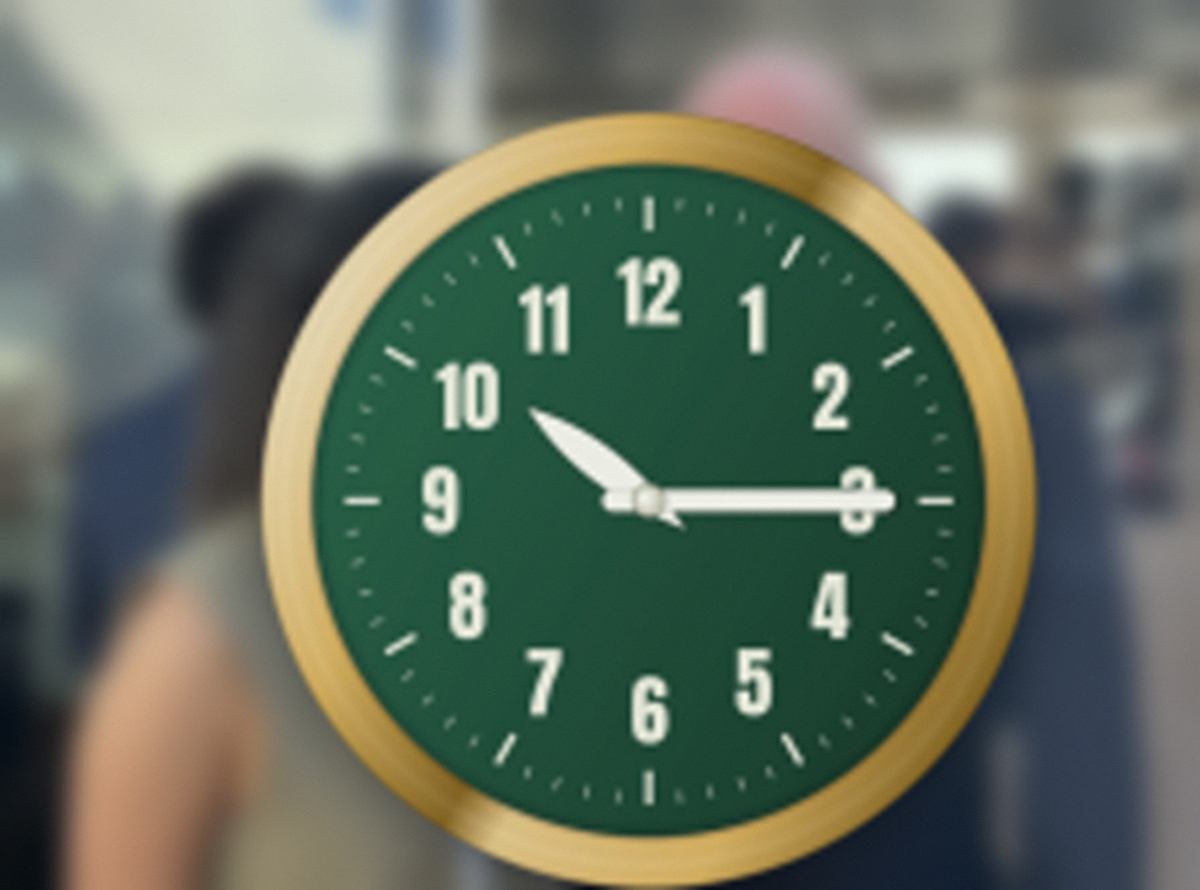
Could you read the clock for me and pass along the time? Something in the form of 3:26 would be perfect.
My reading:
10:15
